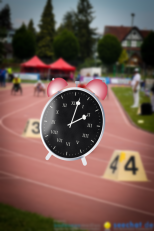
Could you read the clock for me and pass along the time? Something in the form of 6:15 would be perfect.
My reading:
2:02
